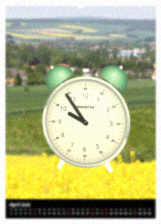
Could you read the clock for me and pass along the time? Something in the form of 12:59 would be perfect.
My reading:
9:54
